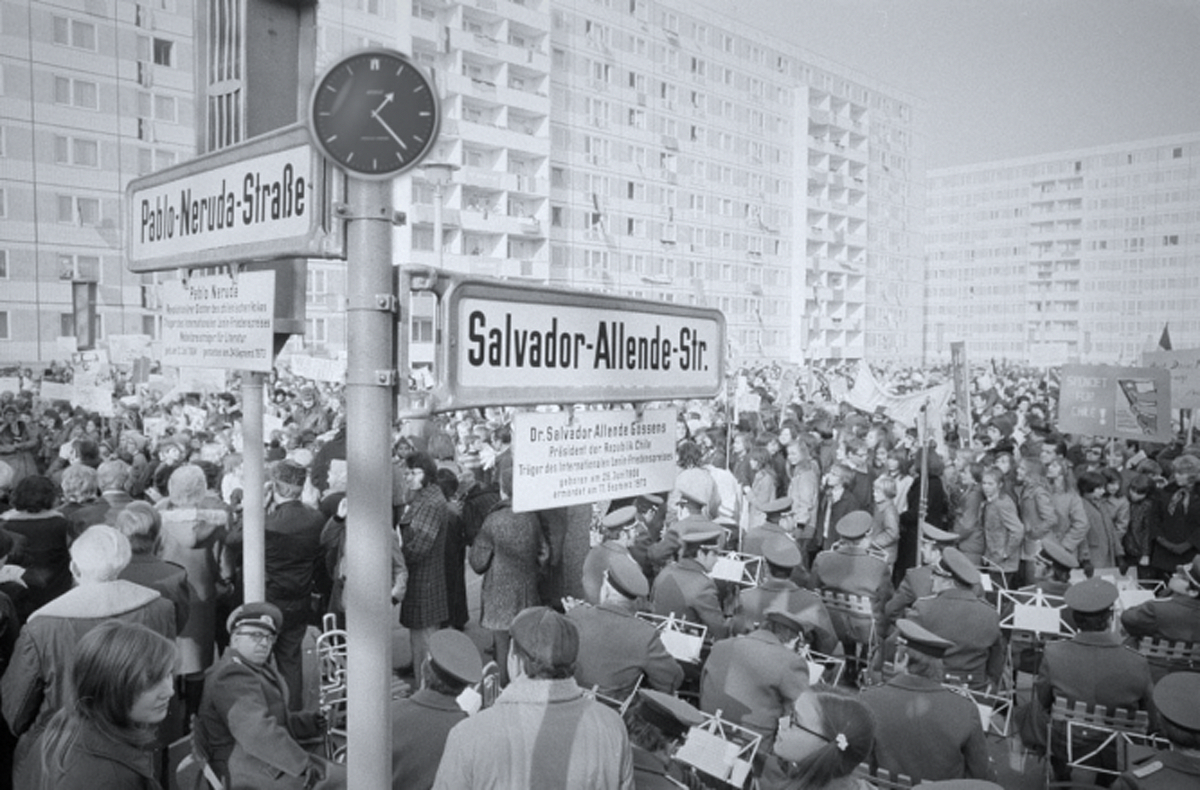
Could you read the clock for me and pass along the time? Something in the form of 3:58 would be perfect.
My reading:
1:23
